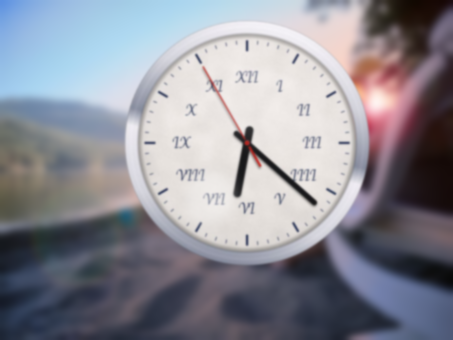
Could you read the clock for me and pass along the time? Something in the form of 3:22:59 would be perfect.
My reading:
6:21:55
